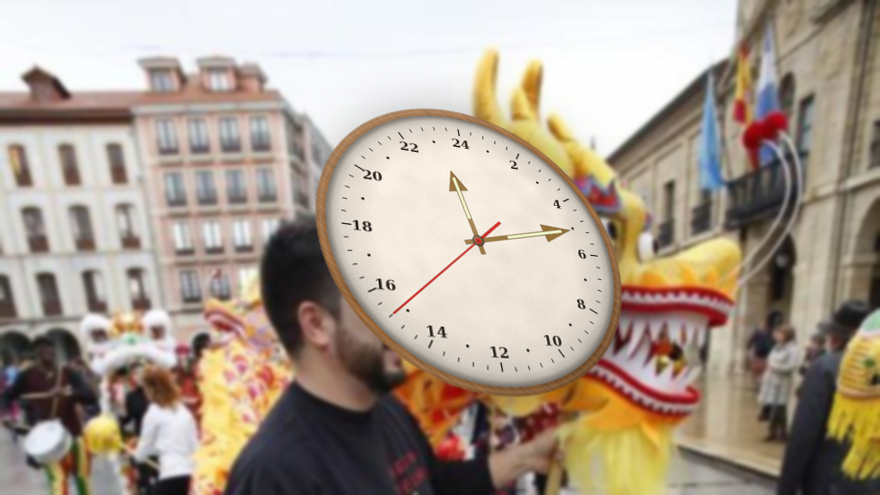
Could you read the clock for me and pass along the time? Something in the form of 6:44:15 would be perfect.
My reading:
23:12:38
